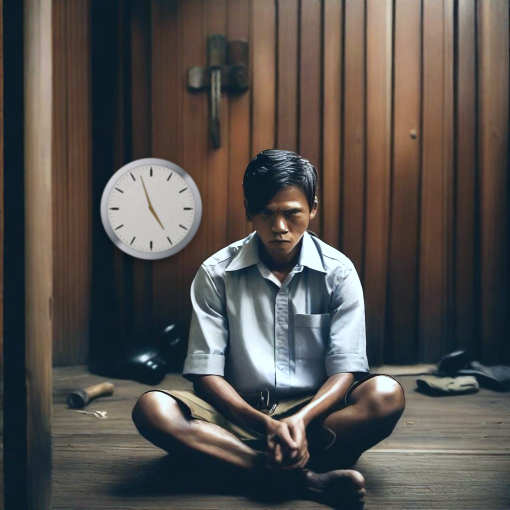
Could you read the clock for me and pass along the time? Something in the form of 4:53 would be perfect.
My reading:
4:57
